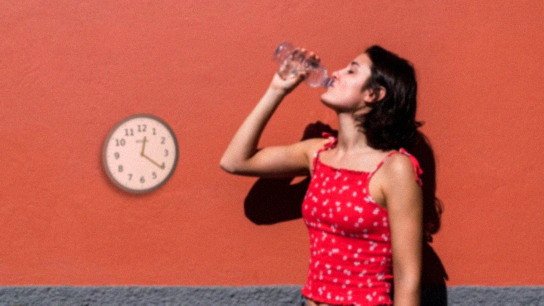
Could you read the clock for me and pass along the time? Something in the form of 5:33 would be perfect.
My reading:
12:21
